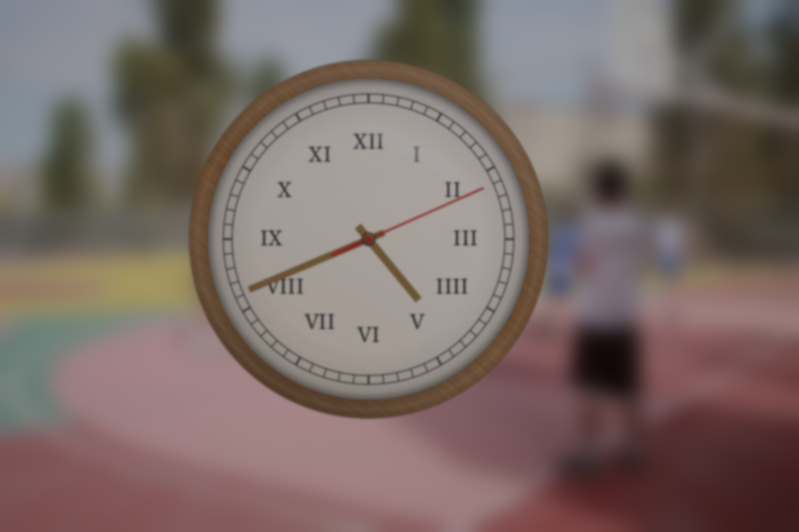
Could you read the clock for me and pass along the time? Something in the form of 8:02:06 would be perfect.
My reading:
4:41:11
